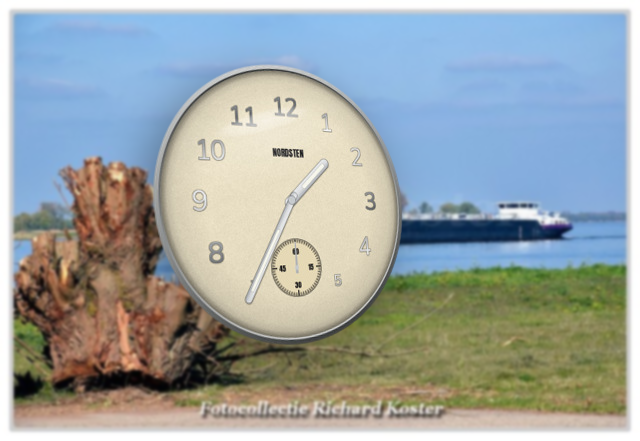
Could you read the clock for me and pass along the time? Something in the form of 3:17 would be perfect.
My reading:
1:35
